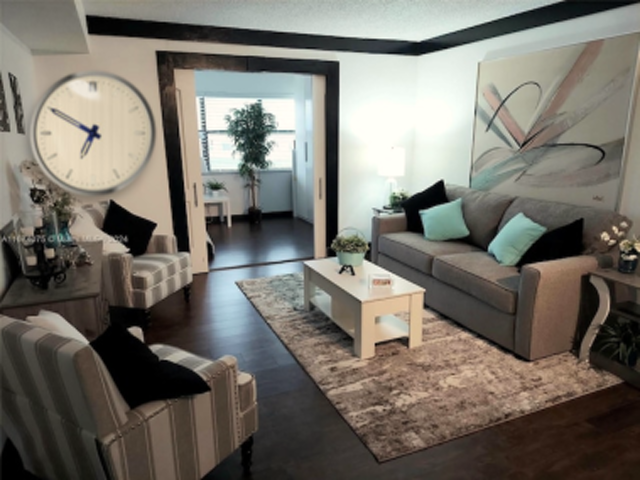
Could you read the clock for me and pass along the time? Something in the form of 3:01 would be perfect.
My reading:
6:50
